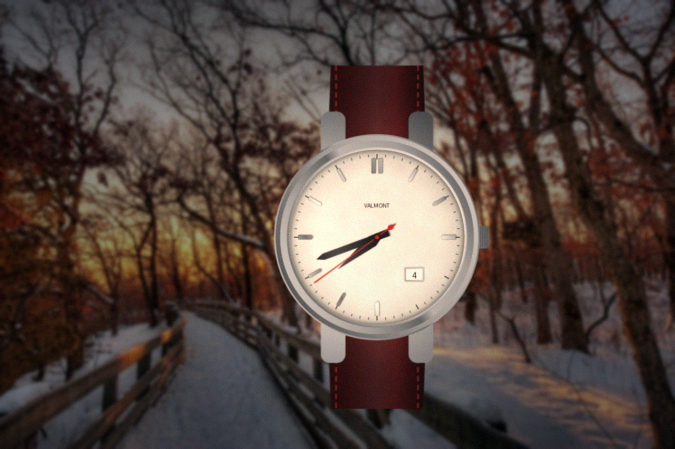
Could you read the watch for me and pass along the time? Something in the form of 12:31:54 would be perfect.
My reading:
7:41:39
